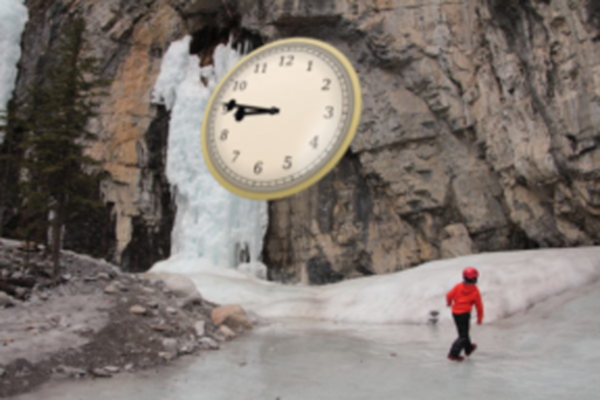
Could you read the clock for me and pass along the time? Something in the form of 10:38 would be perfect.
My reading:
8:46
